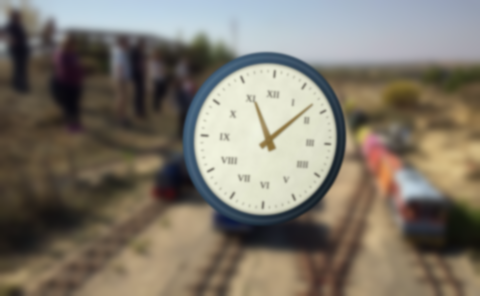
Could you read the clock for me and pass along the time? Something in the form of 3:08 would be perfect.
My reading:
11:08
